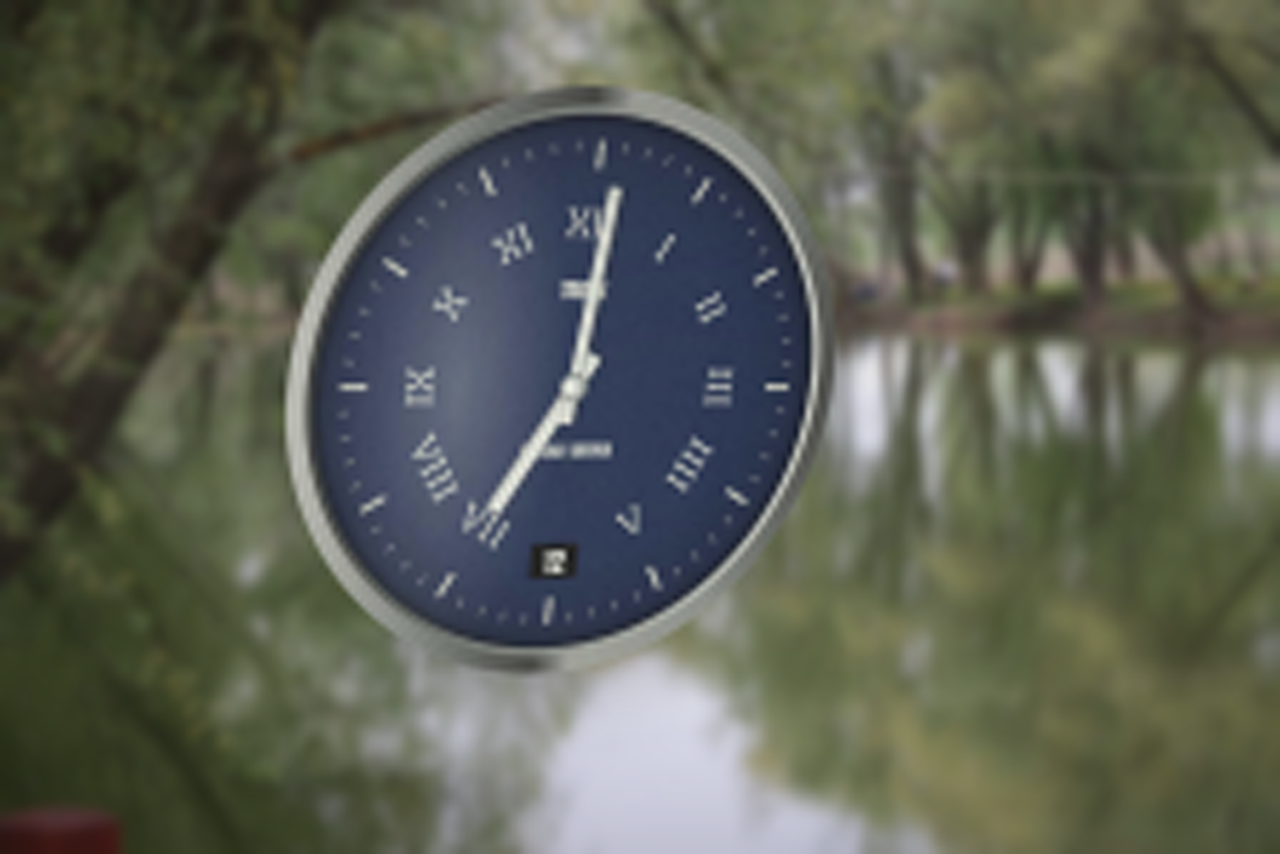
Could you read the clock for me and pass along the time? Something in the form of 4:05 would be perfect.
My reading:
7:01
